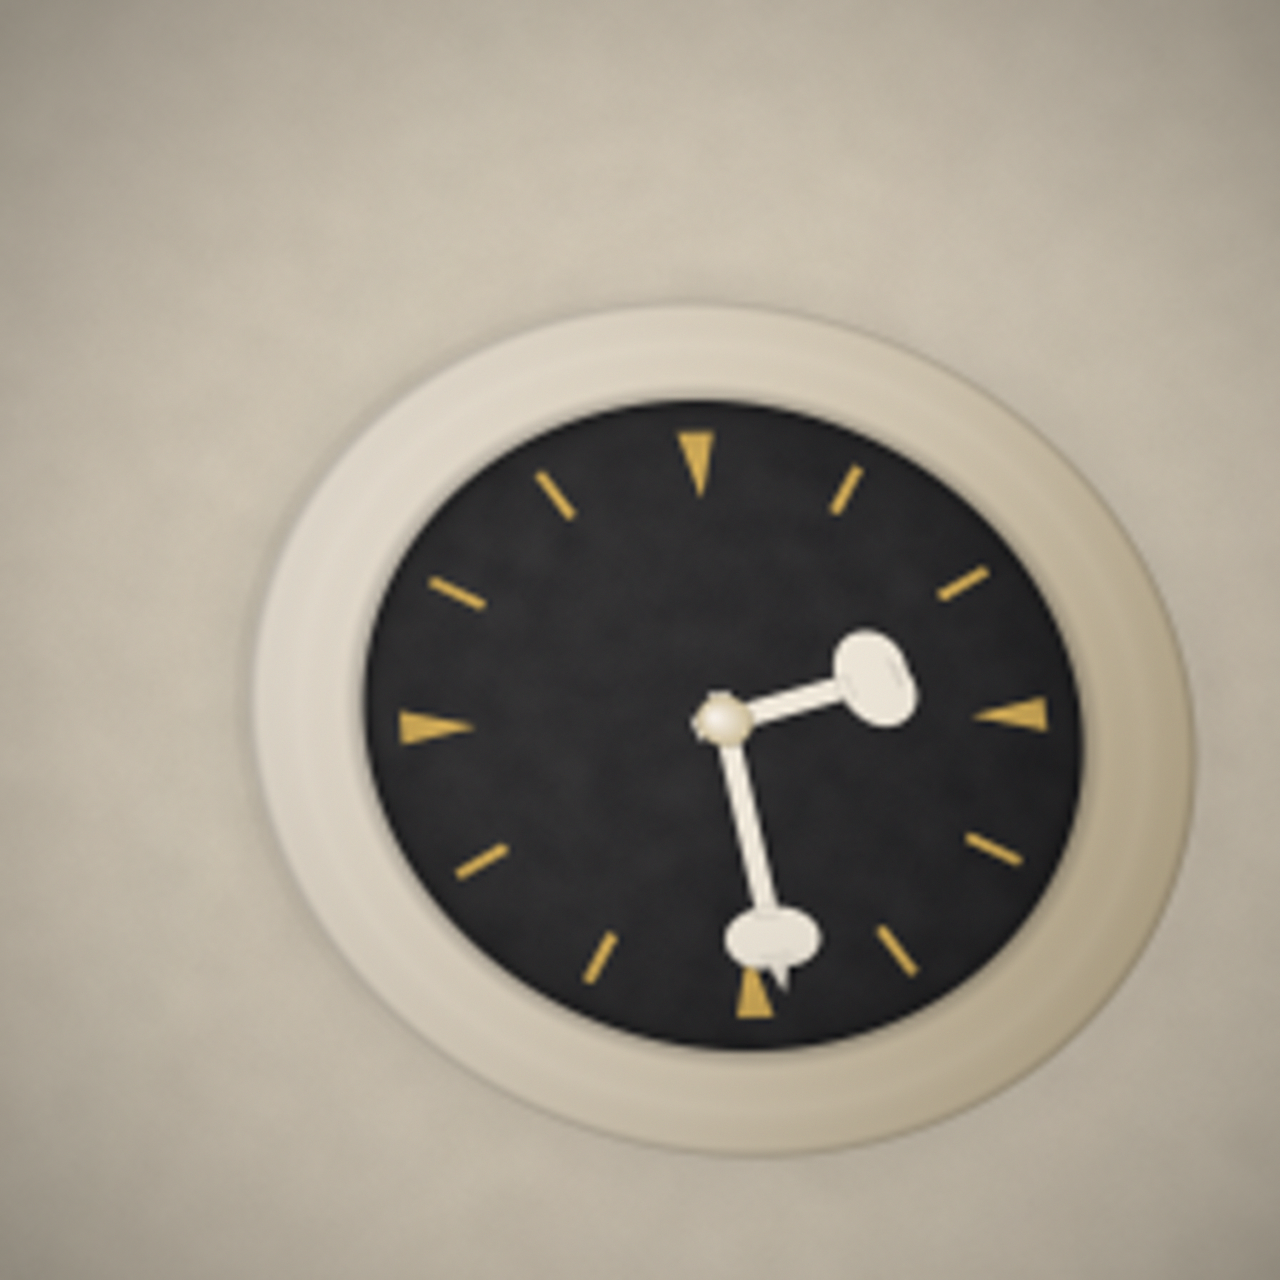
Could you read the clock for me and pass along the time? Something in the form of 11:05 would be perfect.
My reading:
2:29
